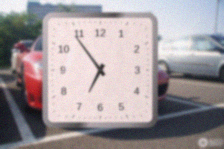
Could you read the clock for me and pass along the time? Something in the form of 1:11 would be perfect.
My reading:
6:54
